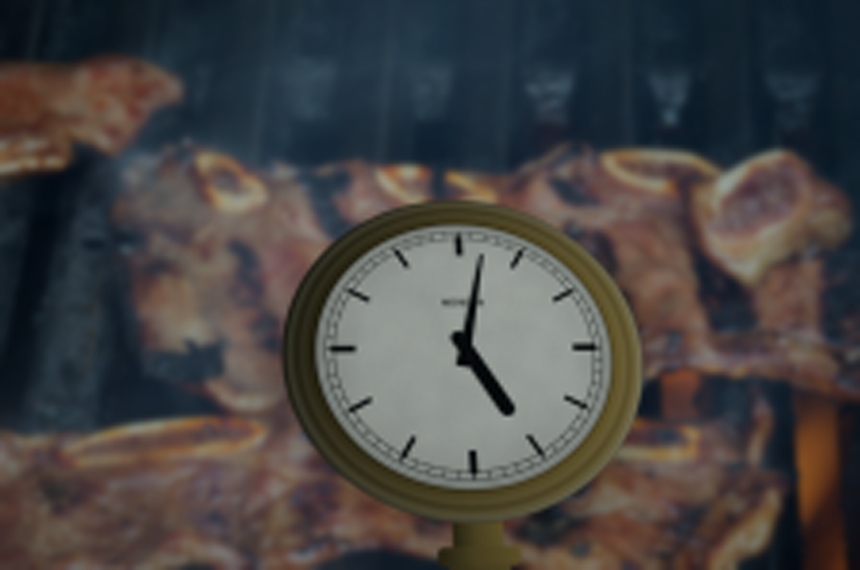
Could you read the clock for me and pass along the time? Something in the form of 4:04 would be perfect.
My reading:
5:02
